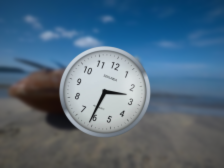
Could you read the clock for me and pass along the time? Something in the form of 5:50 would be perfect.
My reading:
2:31
